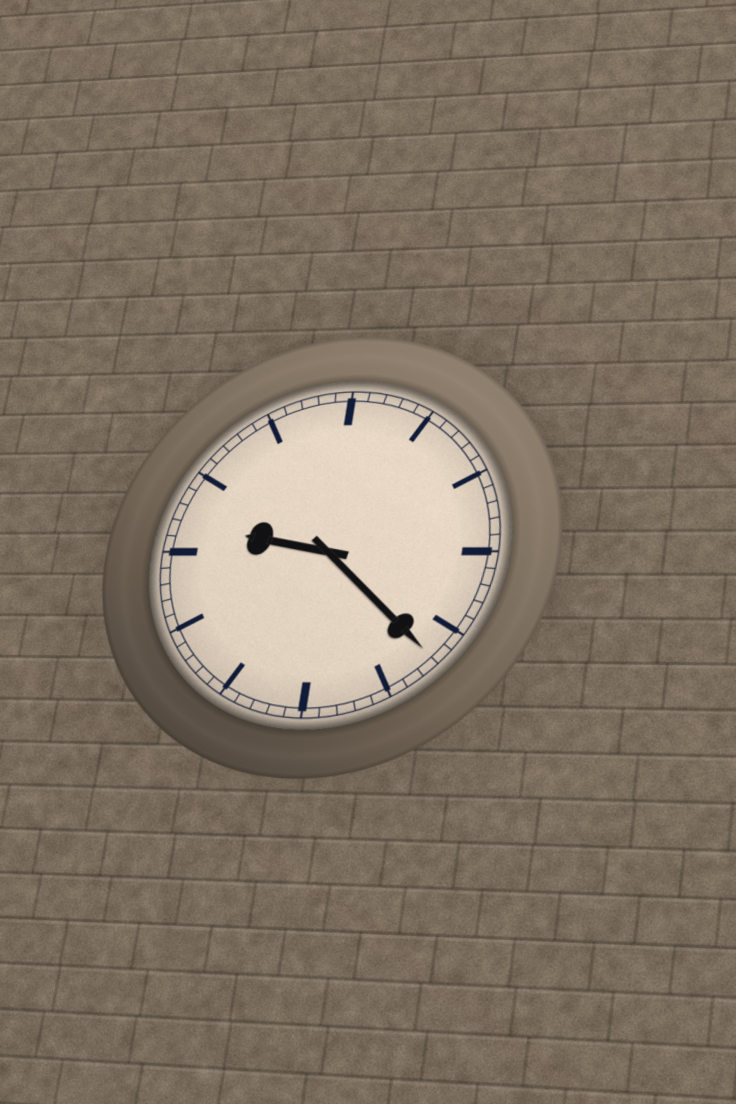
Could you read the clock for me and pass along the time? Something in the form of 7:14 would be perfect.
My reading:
9:22
